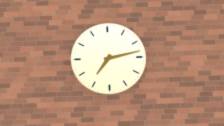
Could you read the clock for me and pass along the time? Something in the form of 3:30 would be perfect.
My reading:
7:13
